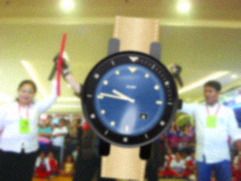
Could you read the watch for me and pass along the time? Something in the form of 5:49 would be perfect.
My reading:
9:46
